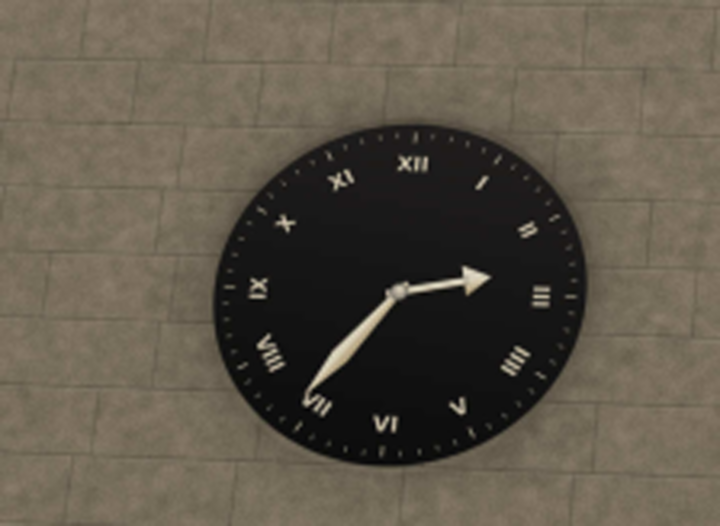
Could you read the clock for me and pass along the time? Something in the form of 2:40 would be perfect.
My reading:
2:36
